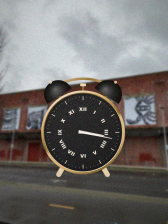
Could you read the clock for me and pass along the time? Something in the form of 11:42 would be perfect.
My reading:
3:17
